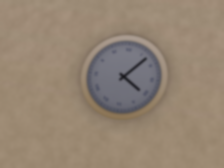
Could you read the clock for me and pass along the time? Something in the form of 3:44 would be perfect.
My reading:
4:07
